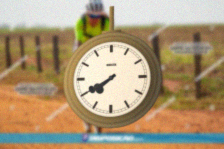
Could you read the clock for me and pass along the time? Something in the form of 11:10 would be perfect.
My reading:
7:40
